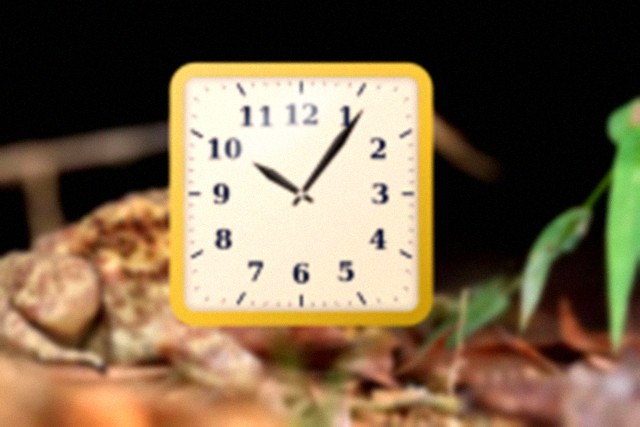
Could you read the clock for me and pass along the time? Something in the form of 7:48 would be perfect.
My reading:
10:06
